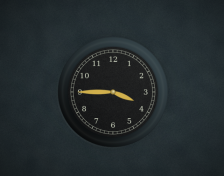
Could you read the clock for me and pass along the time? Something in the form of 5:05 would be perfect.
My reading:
3:45
